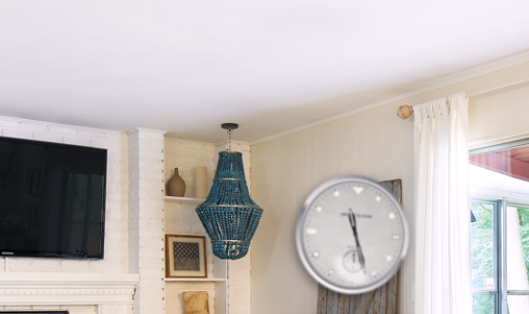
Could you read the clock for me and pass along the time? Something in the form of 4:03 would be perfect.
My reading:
11:27
